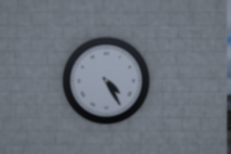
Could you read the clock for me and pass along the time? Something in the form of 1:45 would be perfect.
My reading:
4:25
